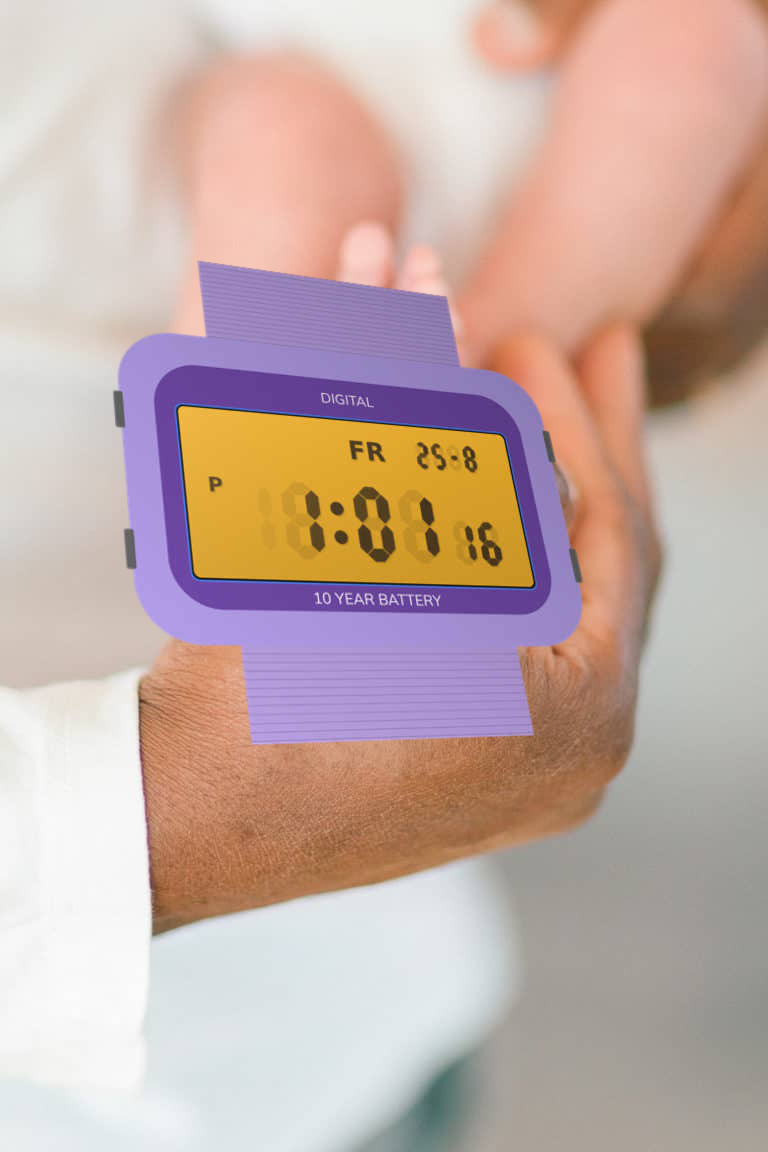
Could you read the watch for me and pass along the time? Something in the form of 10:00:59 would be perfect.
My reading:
1:01:16
